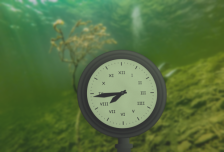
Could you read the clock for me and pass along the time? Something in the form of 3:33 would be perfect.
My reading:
7:44
